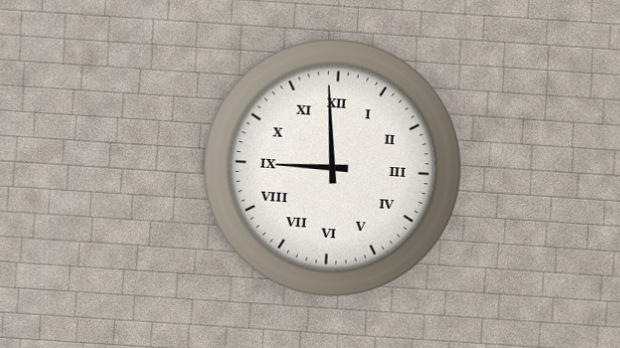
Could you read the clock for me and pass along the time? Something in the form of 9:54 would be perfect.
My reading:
8:59
